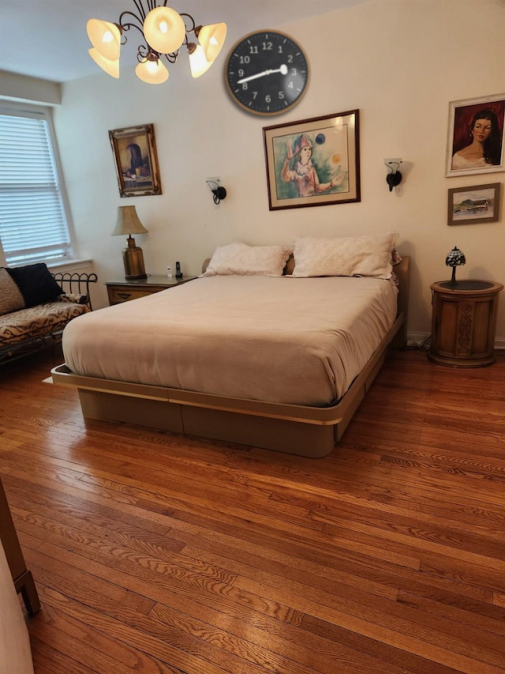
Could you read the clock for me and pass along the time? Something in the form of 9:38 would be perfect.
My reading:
2:42
